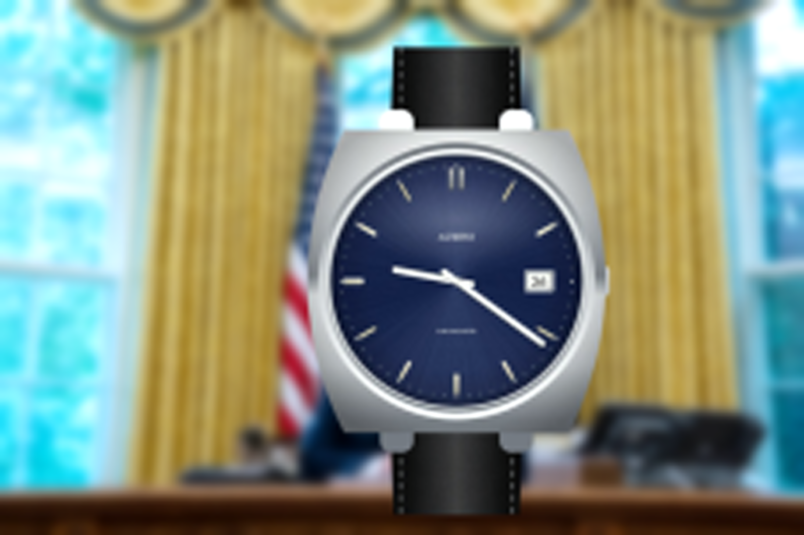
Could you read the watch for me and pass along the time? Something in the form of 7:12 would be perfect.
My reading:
9:21
